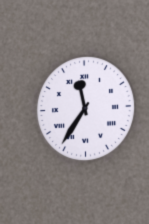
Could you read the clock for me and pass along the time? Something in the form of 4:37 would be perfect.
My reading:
11:36
